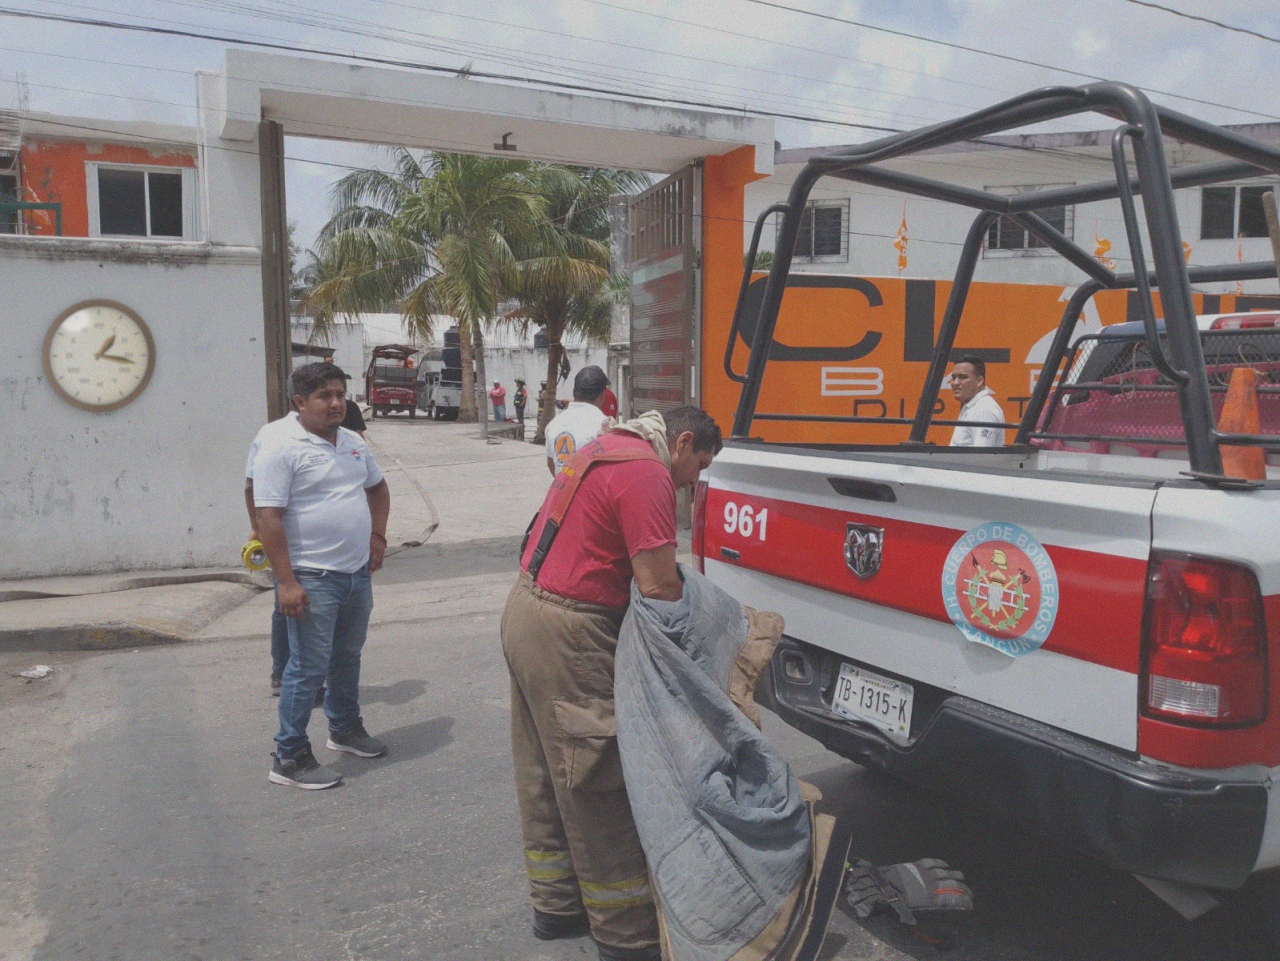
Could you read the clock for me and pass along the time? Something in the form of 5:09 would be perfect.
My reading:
1:17
